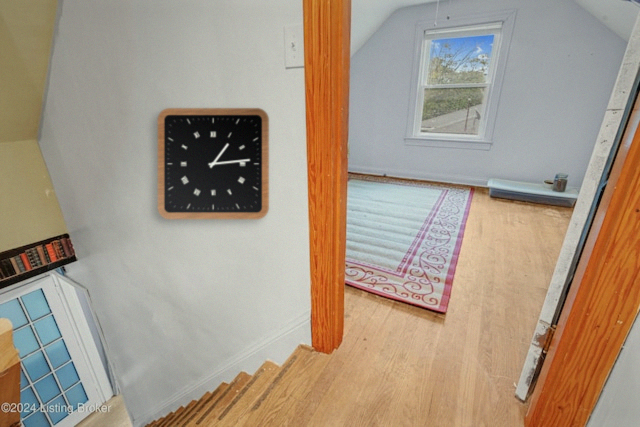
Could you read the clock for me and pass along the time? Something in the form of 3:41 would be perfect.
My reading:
1:14
